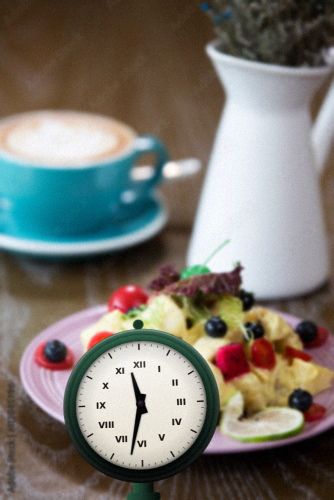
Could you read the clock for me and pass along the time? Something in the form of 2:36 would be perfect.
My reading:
11:32
